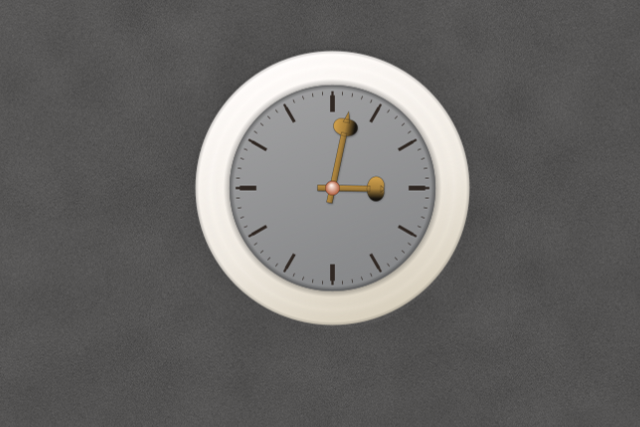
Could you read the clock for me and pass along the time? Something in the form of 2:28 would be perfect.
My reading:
3:02
